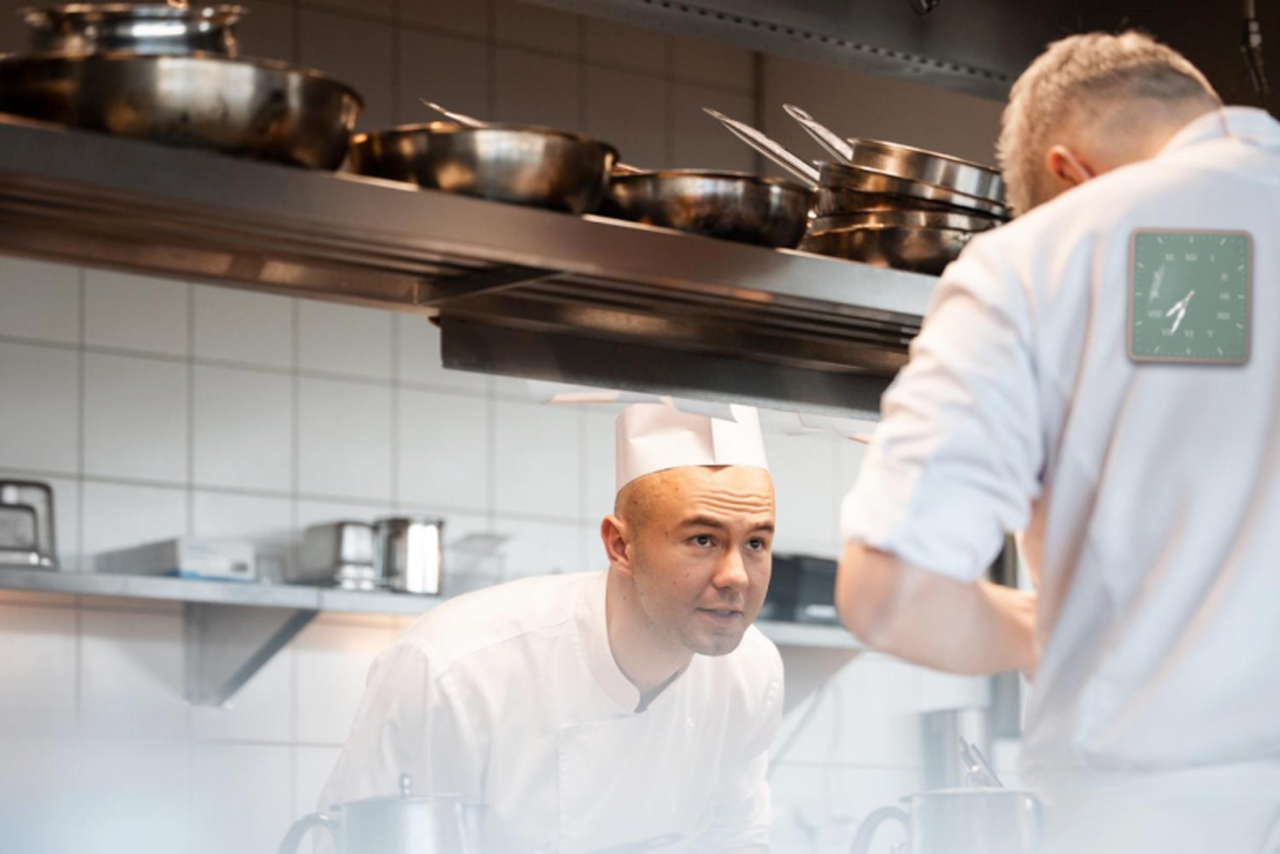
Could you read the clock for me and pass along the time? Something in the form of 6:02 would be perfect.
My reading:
7:34
